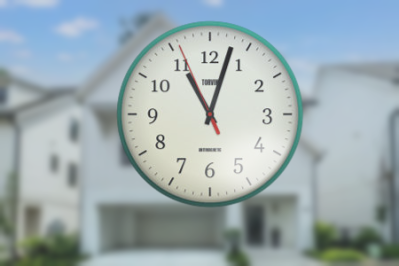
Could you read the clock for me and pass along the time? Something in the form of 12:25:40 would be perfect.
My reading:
11:02:56
